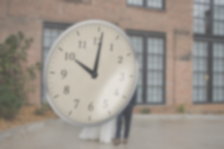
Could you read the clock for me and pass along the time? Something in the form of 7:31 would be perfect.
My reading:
10:01
